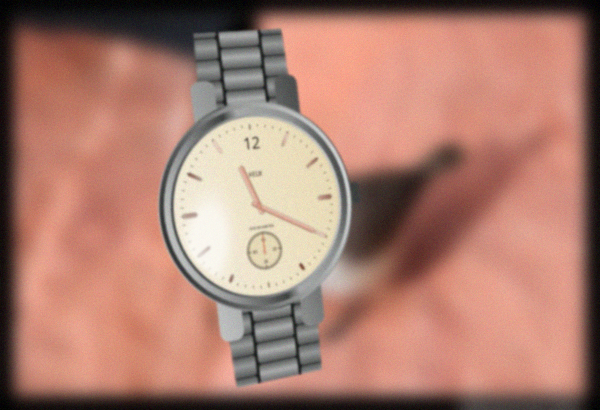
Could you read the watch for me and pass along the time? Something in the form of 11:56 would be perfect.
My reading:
11:20
